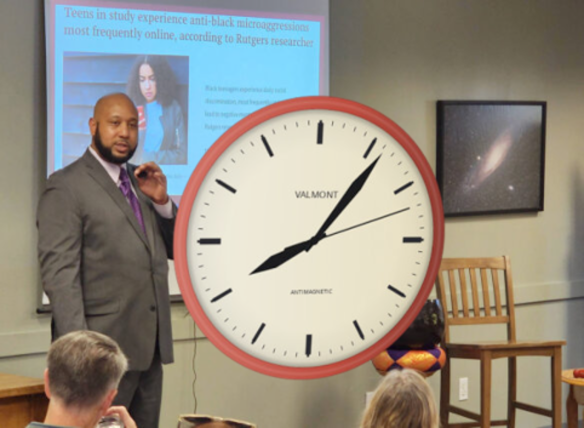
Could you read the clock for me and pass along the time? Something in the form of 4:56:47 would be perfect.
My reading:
8:06:12
